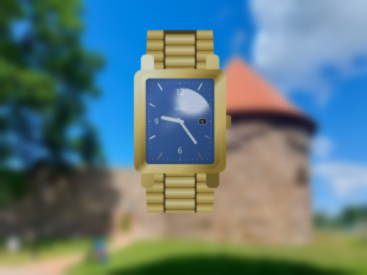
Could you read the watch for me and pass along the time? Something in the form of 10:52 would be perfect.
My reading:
9:24
